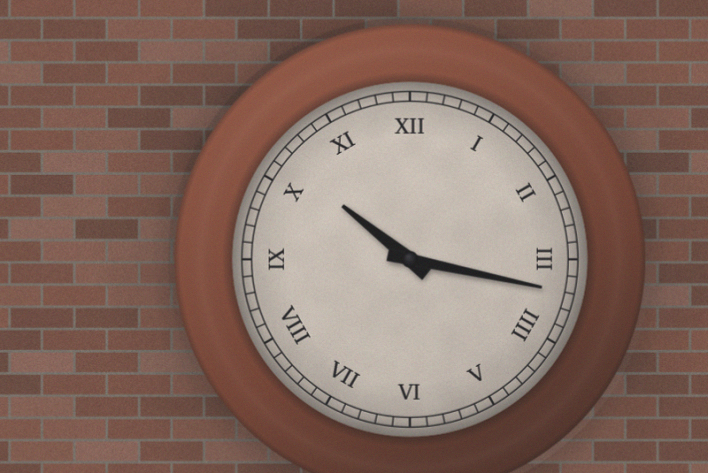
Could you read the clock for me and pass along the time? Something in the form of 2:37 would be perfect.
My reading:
10:17
